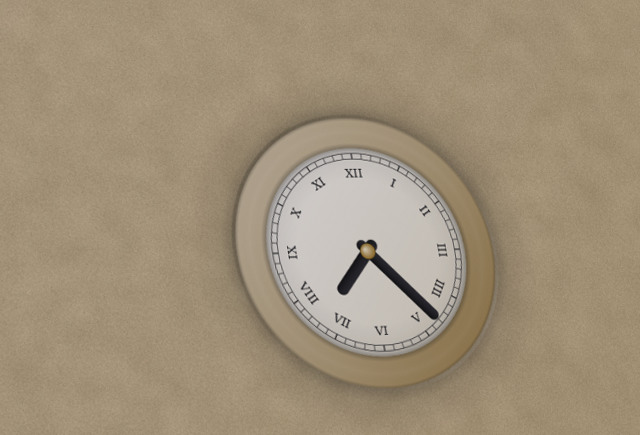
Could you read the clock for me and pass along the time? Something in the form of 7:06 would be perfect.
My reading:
7:23
